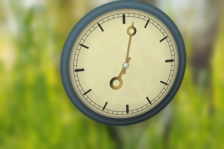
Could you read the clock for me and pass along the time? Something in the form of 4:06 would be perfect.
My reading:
7:02
